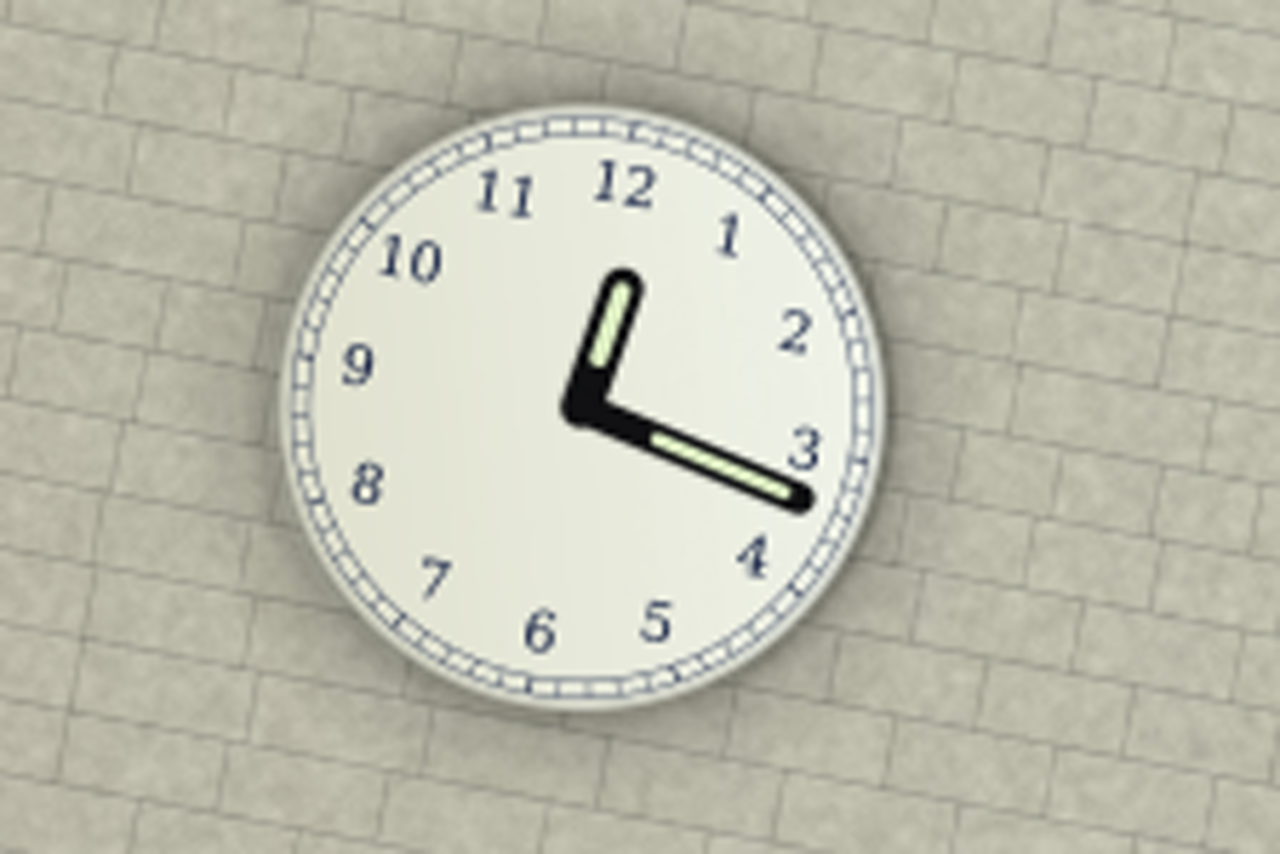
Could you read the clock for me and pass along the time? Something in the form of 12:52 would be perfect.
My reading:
12:17
